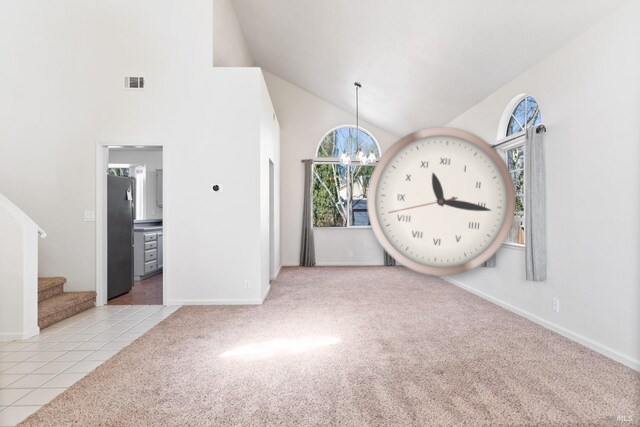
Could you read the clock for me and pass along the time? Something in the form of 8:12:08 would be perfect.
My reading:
11:15:42
